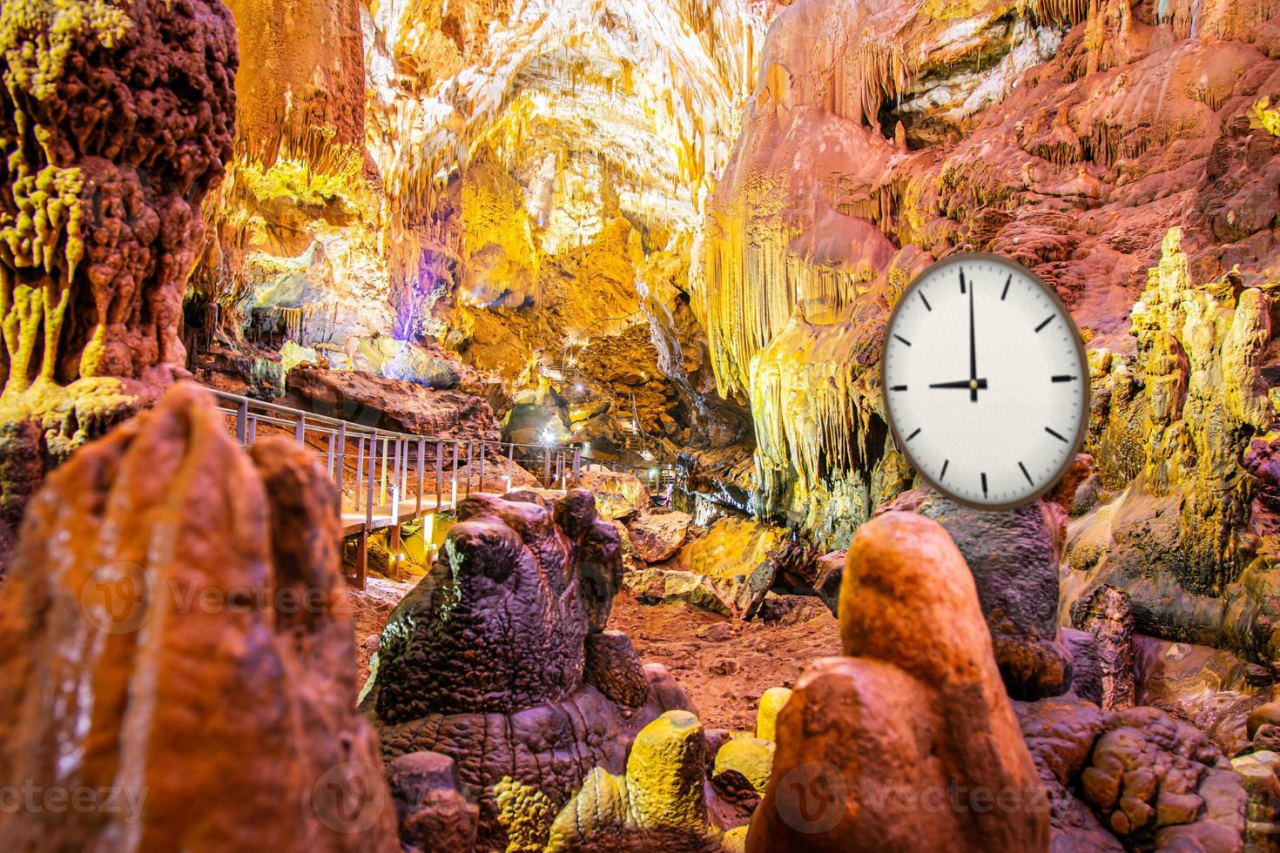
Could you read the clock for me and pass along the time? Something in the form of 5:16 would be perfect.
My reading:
9:01
